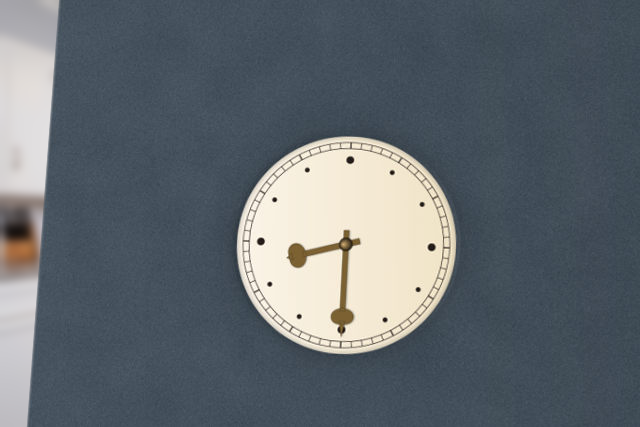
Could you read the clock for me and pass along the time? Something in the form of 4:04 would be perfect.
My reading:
8:30
